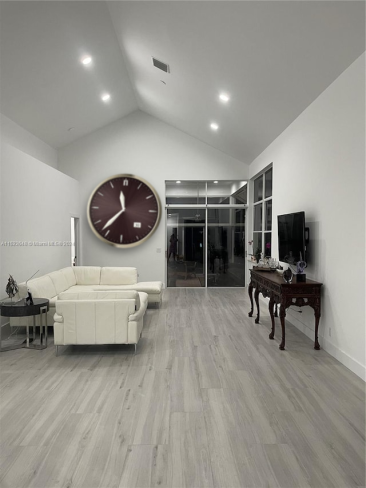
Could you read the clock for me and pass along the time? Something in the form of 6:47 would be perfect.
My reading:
11:37
